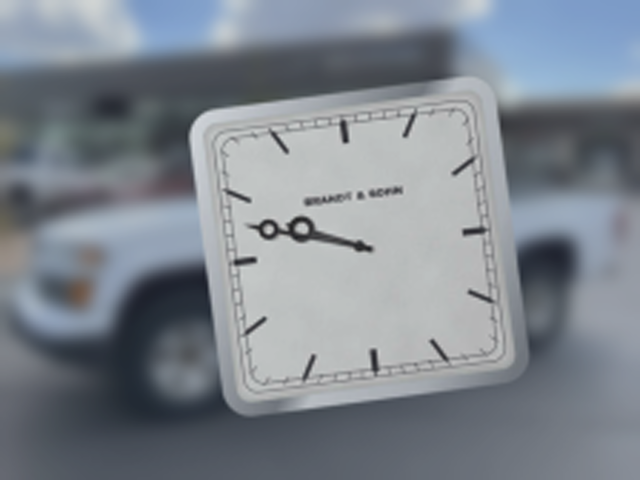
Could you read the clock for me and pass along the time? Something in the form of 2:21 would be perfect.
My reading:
9:48
